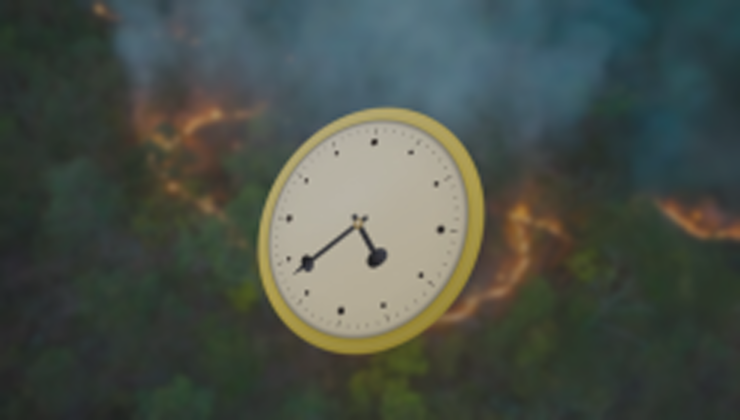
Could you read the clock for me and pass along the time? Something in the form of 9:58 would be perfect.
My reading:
4:38
